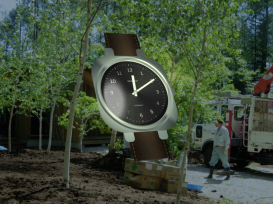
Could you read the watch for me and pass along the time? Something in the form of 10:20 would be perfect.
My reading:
12:10
